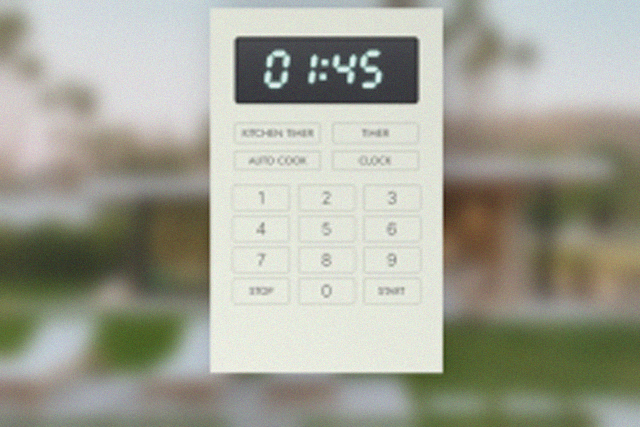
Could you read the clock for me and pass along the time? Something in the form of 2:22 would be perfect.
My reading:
1:45
